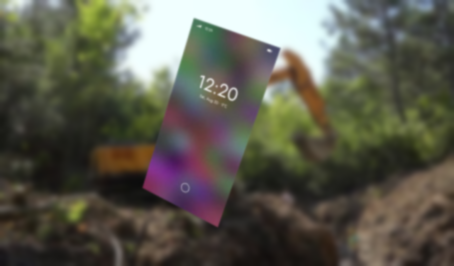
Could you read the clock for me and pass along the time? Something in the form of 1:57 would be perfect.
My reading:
12:20
